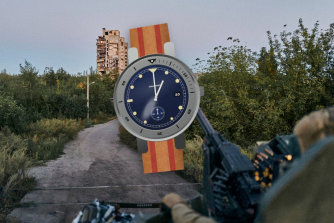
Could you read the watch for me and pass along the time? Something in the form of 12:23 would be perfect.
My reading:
1:00
